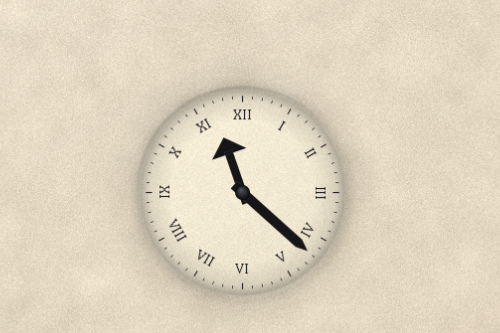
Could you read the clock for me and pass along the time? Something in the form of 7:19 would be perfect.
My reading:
11:22
